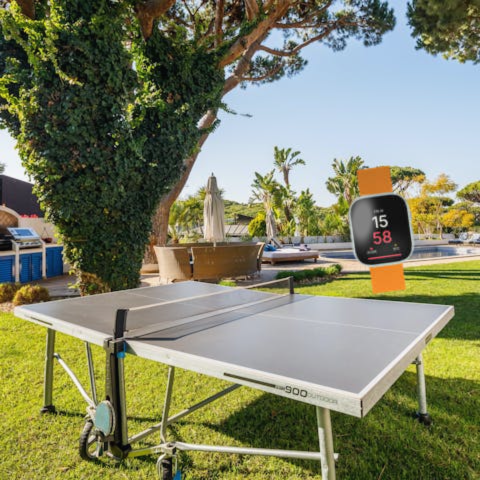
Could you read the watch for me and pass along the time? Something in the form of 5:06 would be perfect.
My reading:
15:58
